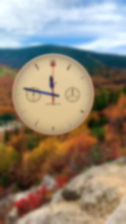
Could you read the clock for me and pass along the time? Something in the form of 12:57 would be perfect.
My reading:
11:47
